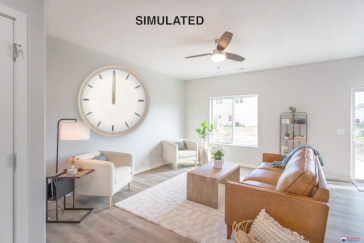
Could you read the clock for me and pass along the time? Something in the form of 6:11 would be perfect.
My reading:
12:00
